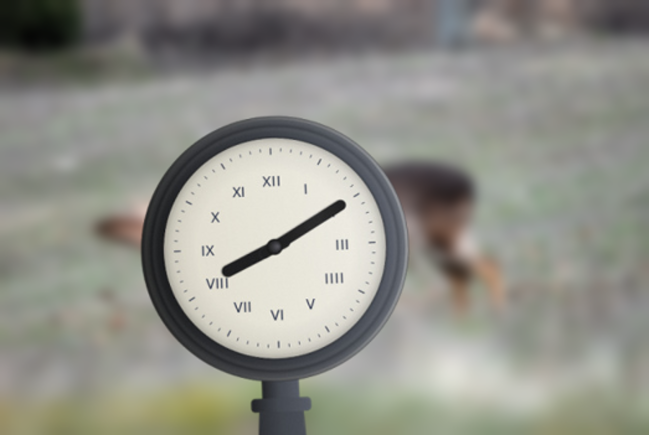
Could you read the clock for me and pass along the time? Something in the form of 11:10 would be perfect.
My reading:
8:10
